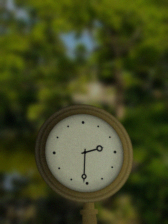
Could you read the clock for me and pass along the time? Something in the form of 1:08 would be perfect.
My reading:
2:31
